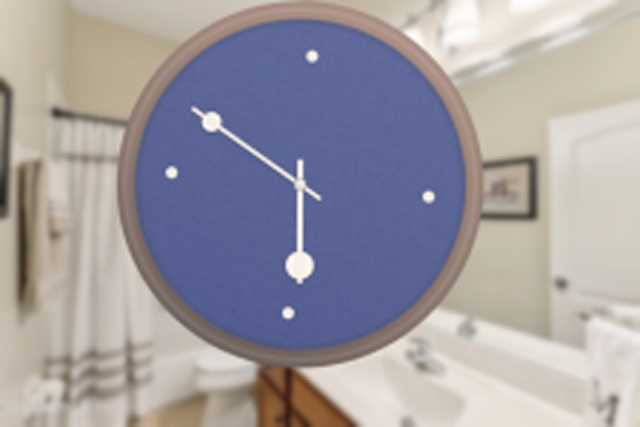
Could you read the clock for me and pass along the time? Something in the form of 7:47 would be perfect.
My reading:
5:50
